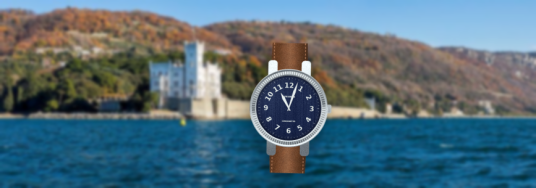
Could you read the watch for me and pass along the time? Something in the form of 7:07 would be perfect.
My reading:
11:03
